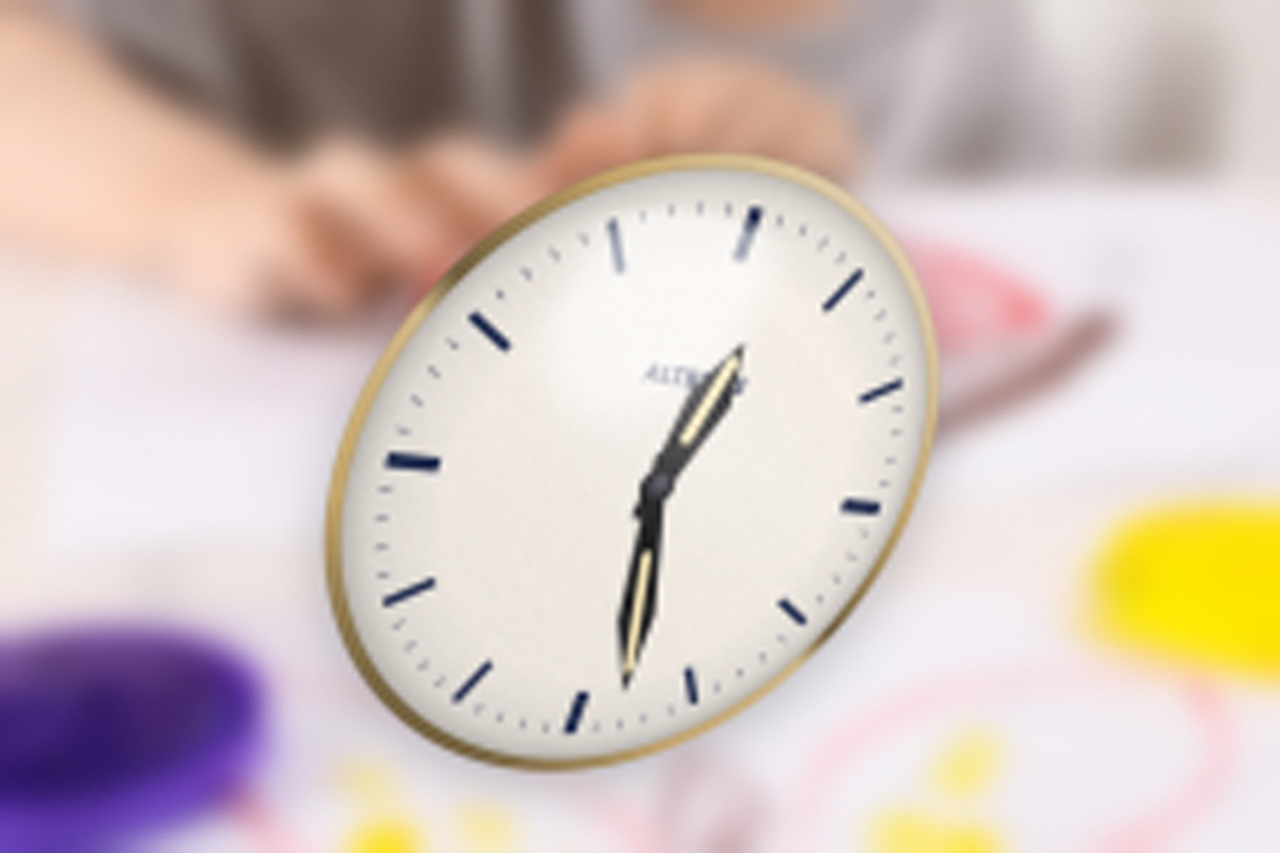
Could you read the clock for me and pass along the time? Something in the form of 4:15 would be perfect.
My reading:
12:28
